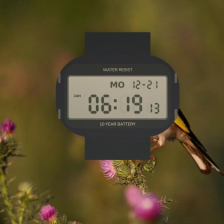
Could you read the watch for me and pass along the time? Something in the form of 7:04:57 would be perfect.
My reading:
6:19:13
